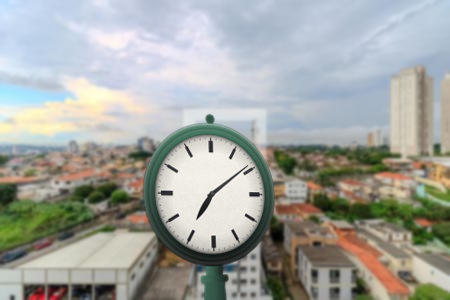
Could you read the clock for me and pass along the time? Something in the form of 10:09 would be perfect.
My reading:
7:09
